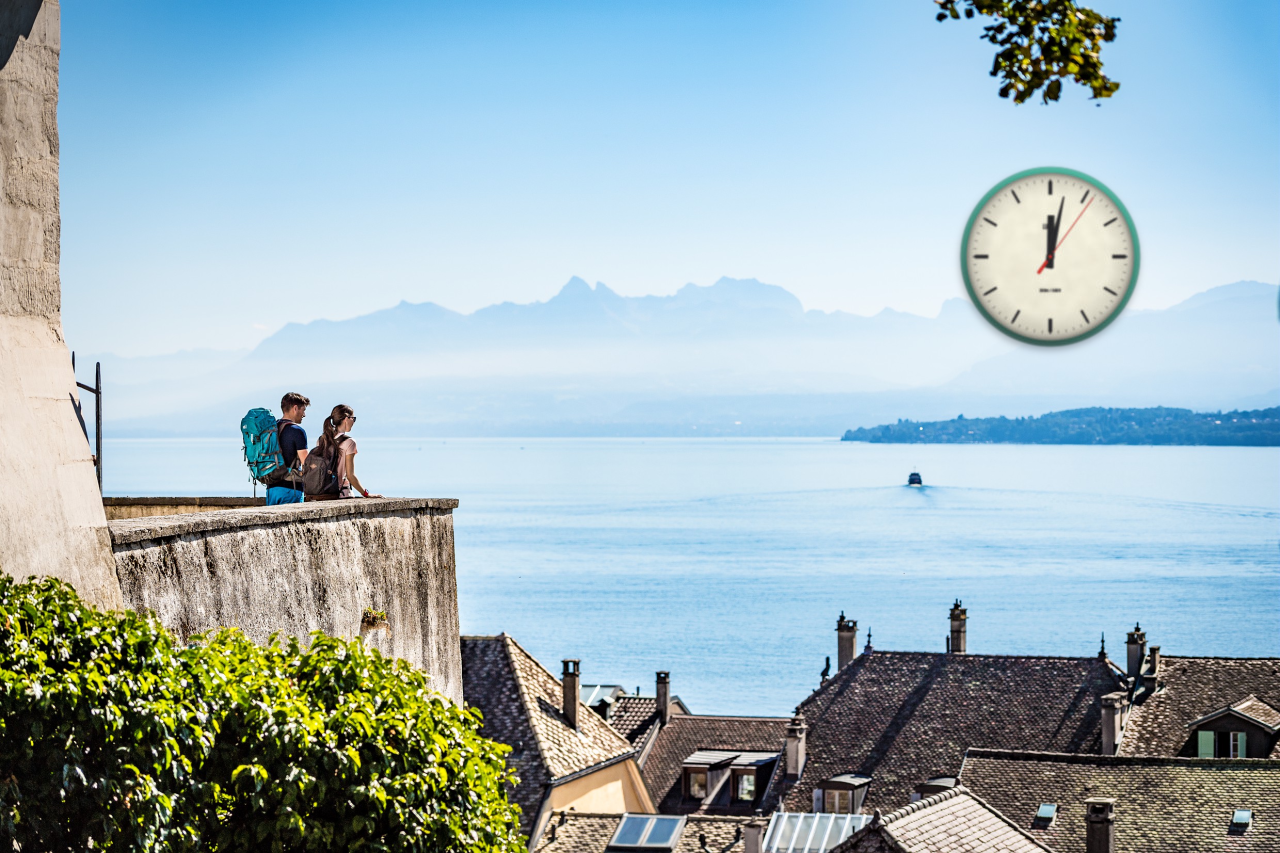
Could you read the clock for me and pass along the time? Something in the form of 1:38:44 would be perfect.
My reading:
12:02:06
